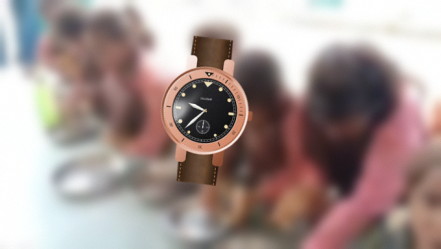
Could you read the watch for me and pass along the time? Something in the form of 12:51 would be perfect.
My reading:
9:37
